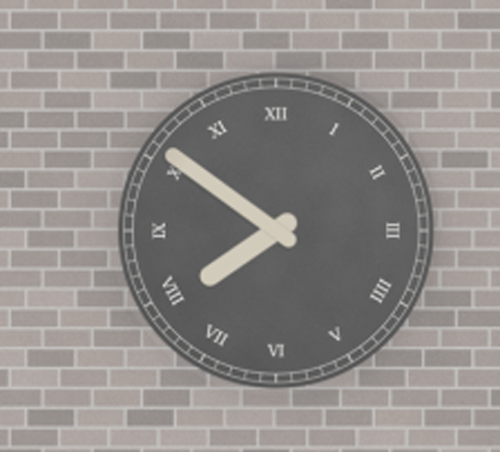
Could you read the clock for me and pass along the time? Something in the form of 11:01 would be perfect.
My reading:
7:51
